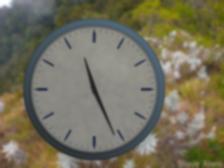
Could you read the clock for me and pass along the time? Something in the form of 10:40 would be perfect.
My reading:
11:26
